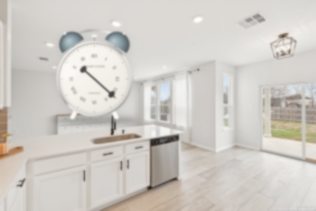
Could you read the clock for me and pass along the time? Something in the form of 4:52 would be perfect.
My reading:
10:22
